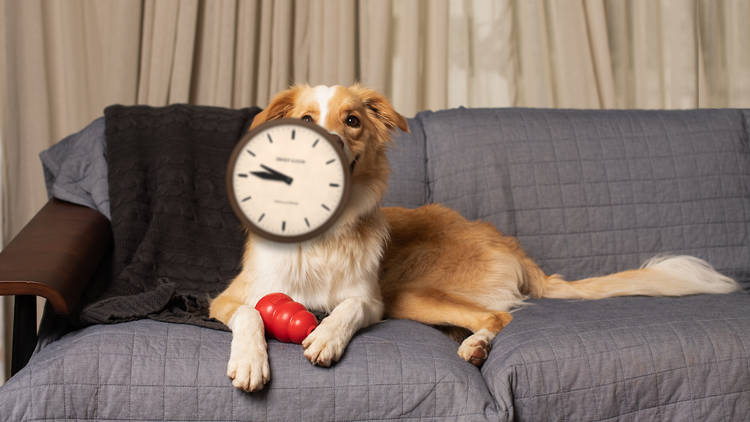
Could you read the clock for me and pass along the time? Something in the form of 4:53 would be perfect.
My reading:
9:46
